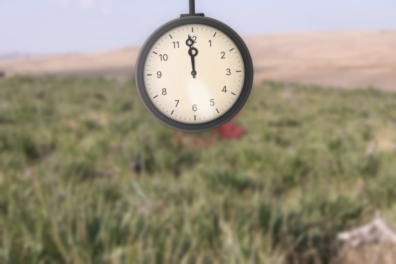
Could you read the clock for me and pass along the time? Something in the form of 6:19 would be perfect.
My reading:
11:59
